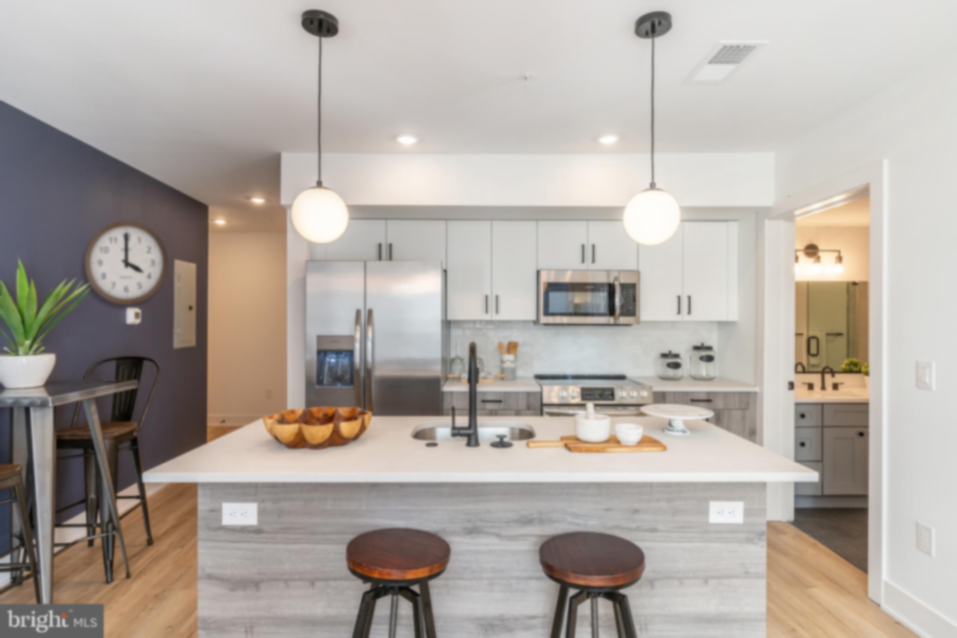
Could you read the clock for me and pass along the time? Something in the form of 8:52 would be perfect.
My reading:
4:00
